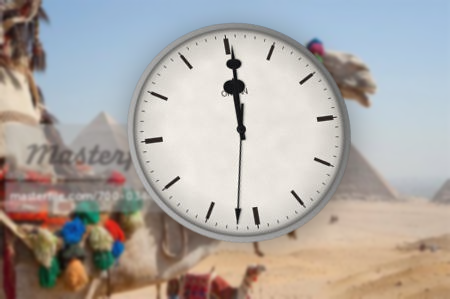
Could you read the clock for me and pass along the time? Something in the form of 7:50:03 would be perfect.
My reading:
12:00:32
